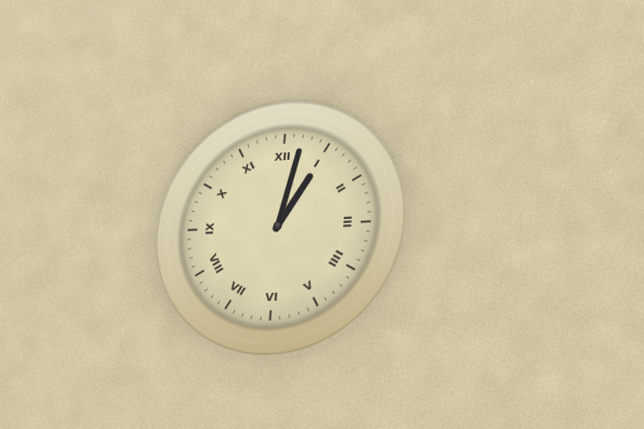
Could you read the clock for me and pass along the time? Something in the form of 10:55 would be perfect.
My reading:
1:02
